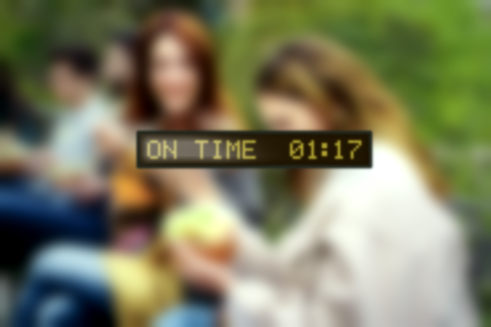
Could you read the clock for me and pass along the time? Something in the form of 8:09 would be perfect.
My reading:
1:17
